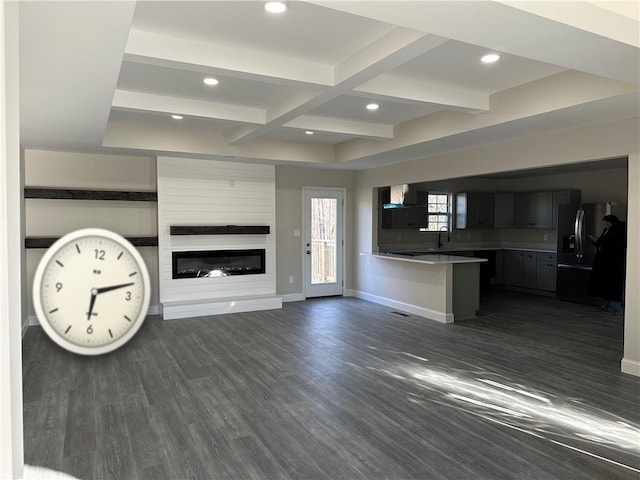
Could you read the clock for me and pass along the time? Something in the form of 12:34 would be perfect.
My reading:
6:12
